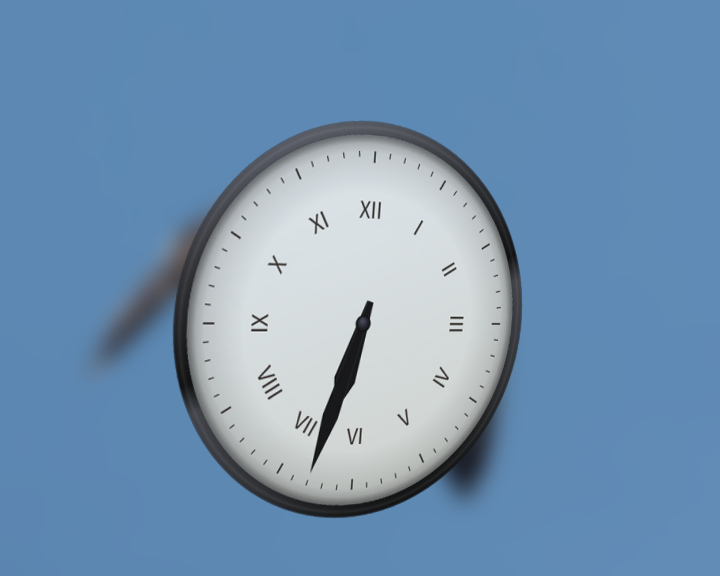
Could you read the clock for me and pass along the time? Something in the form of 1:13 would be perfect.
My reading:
6:33
